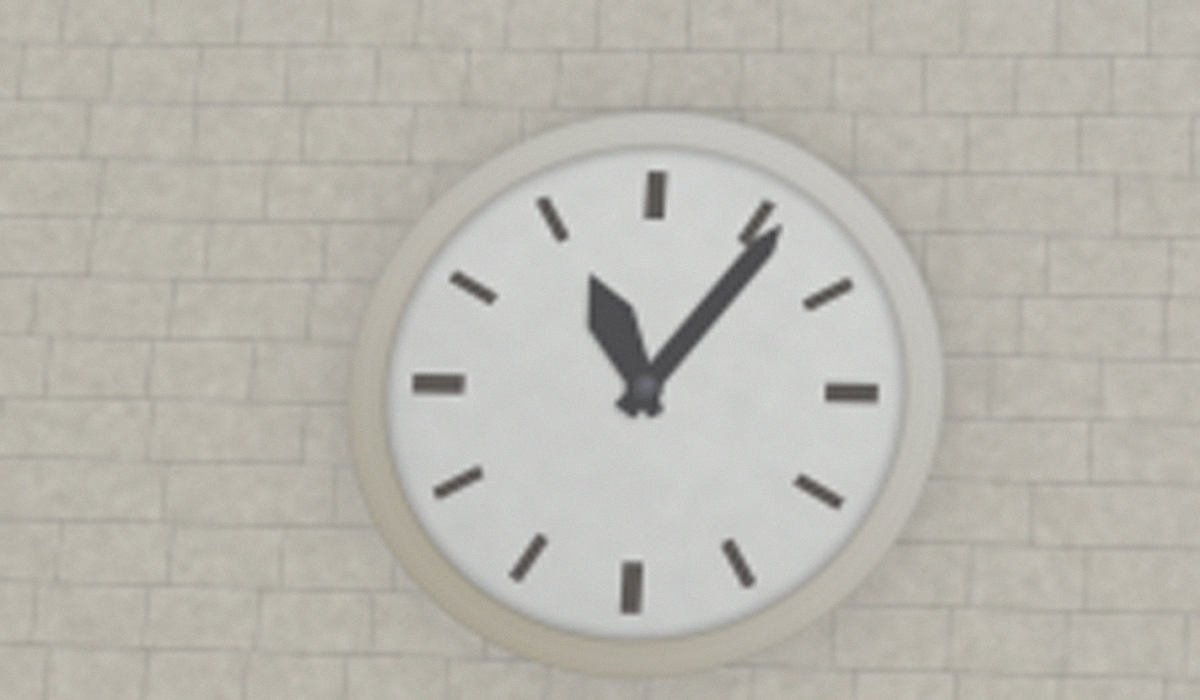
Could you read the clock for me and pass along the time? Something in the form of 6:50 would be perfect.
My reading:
11:06
